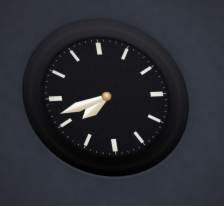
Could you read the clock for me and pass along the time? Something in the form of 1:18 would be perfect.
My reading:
7:42
